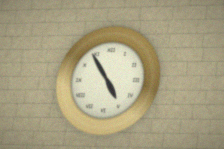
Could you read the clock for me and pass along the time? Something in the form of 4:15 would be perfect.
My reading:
4:54
